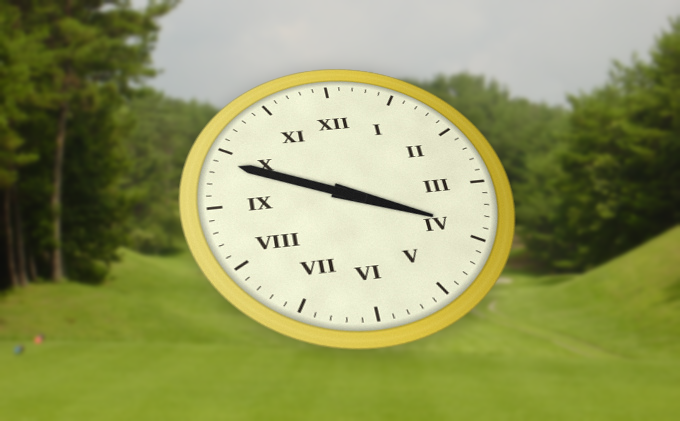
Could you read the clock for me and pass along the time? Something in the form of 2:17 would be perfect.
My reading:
3:49
